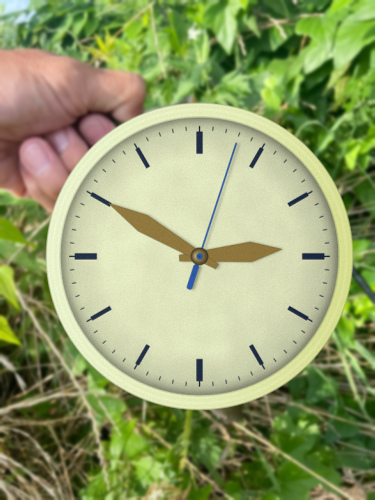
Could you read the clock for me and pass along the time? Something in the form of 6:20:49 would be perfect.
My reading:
2:50:03
